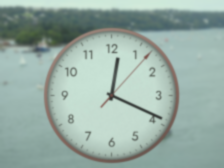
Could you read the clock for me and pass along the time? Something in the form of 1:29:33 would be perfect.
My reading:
12:19:07
